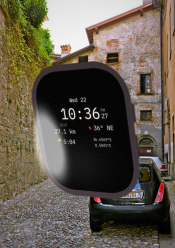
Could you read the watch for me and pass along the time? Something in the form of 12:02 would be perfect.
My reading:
10:36
